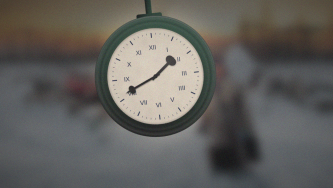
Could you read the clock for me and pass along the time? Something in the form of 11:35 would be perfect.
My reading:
1:41
